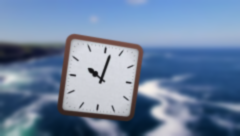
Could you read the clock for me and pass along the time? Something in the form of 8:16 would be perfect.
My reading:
10:02
